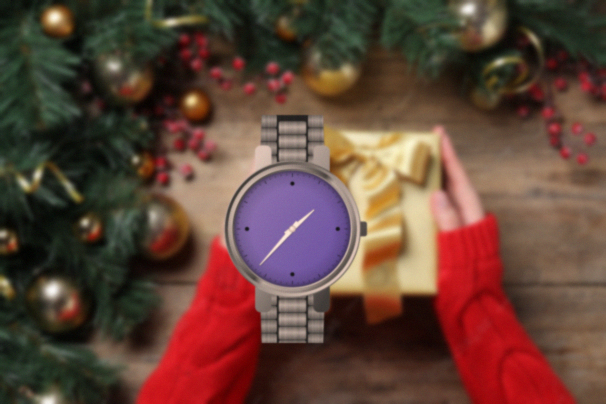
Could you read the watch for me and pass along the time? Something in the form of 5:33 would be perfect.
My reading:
1:37
